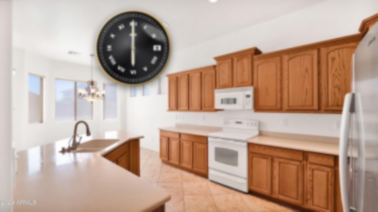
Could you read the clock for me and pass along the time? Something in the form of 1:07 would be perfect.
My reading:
6:00
